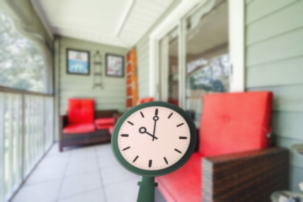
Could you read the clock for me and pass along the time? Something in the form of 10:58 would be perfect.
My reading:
10:00
